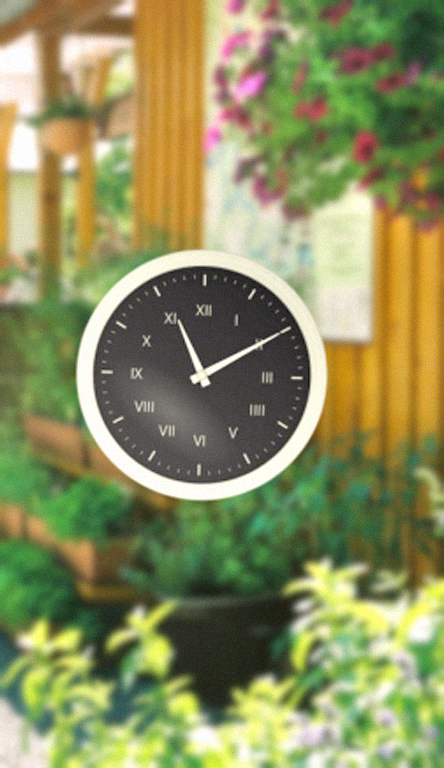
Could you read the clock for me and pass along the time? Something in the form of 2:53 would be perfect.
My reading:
11:10
